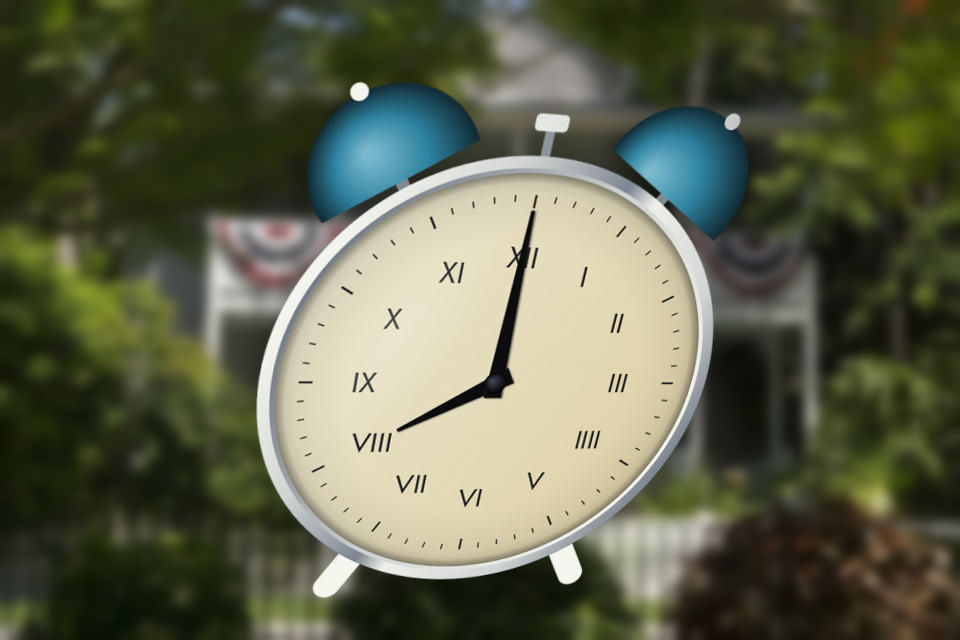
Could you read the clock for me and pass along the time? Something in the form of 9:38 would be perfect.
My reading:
8:00
